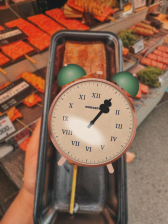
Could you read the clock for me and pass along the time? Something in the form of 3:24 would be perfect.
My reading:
1:05
